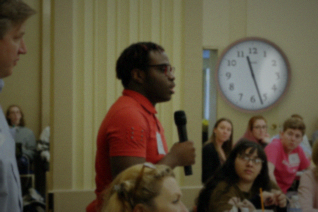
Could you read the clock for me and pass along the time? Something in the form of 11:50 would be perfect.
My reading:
11:27
